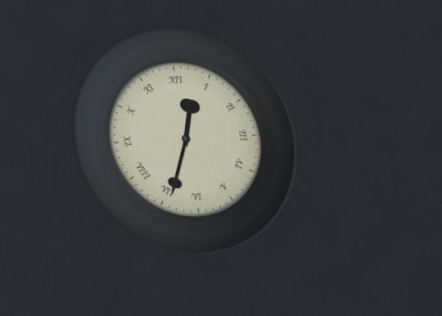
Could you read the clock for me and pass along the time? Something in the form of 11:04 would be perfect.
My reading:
12:34
